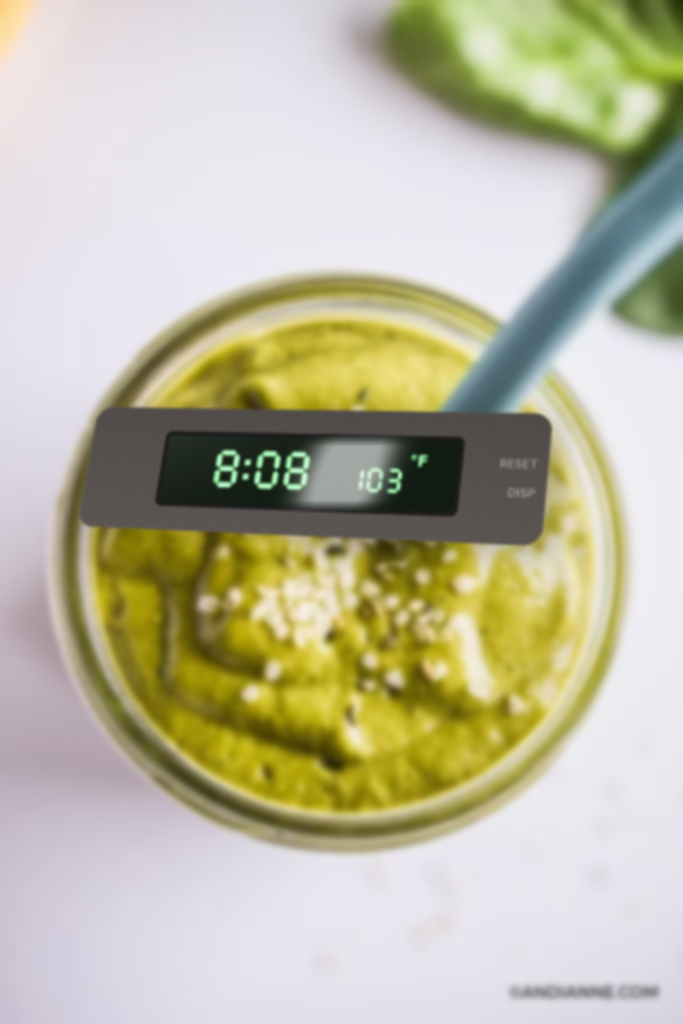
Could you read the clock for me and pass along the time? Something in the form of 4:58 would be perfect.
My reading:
8:08
